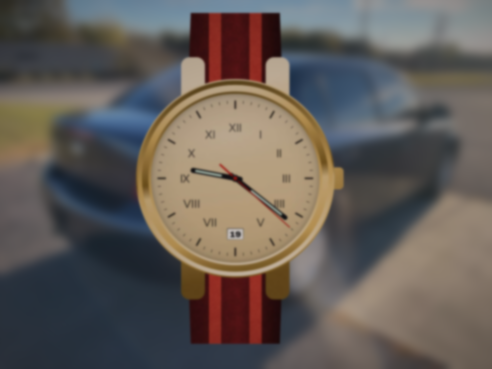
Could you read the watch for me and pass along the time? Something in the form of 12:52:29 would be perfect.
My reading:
9:21:22
